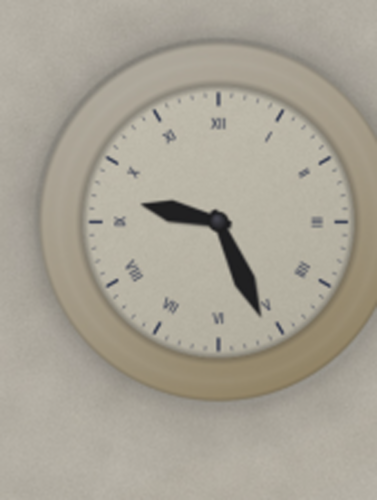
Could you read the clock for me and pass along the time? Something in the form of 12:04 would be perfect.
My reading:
9:26
